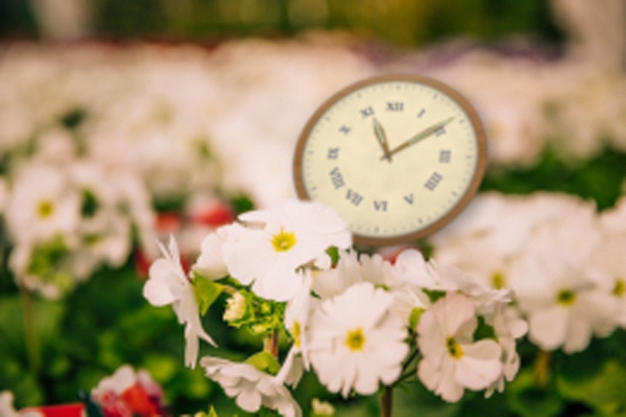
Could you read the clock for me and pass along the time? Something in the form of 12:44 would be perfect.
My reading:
11:09
